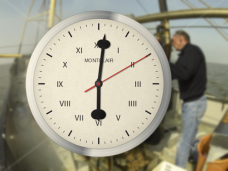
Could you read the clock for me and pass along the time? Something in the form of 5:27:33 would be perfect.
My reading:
6:01:10
